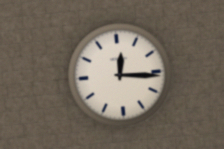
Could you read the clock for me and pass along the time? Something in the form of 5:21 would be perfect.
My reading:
12:16
